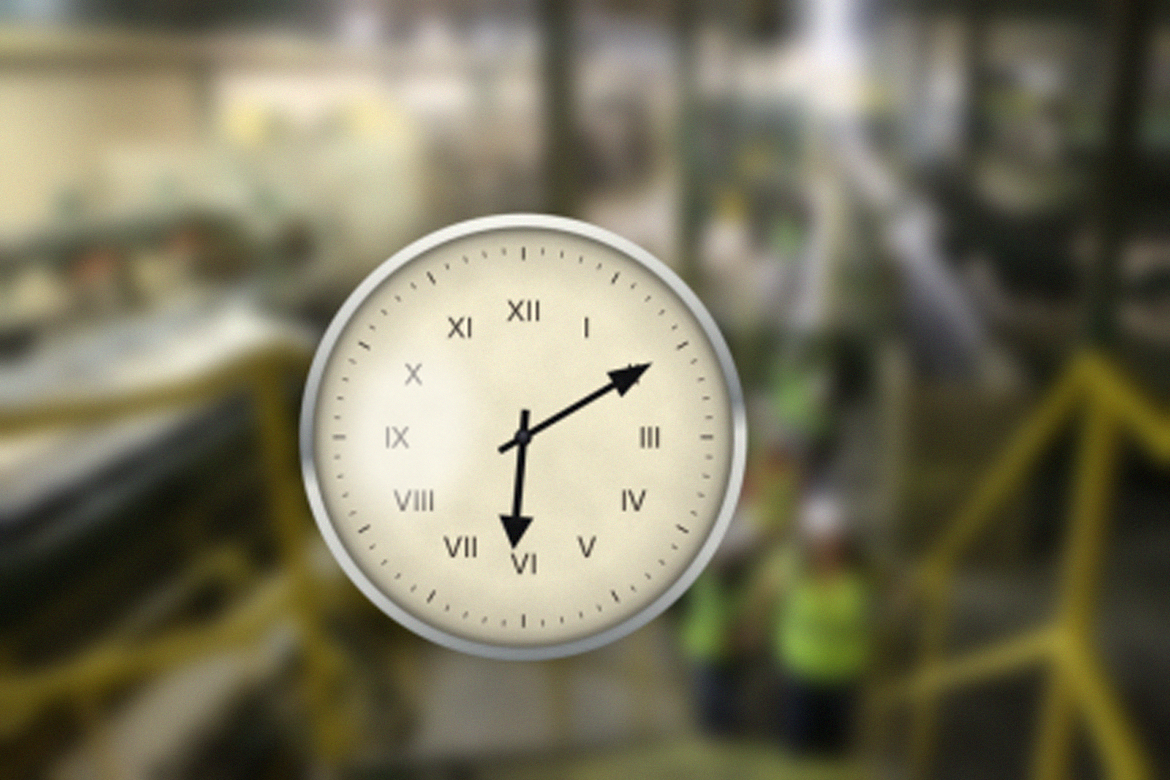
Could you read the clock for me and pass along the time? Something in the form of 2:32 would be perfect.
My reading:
6:10
